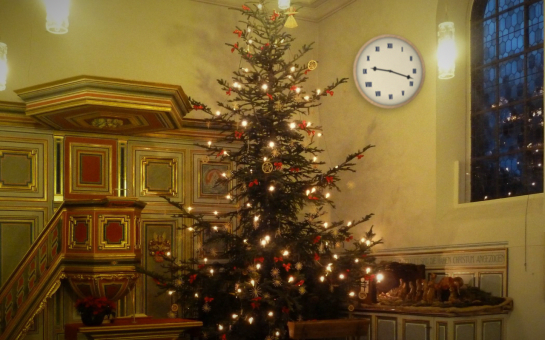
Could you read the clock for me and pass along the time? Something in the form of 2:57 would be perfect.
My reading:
9:18
